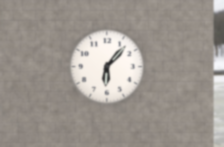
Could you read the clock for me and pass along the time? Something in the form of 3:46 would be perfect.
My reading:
6:07
